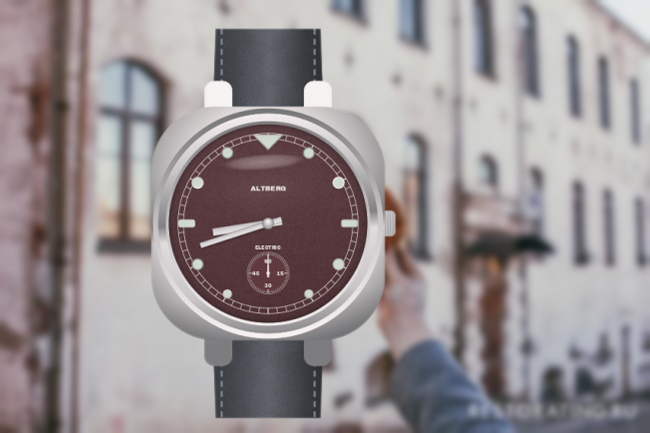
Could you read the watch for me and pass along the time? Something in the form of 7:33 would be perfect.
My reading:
8:42
